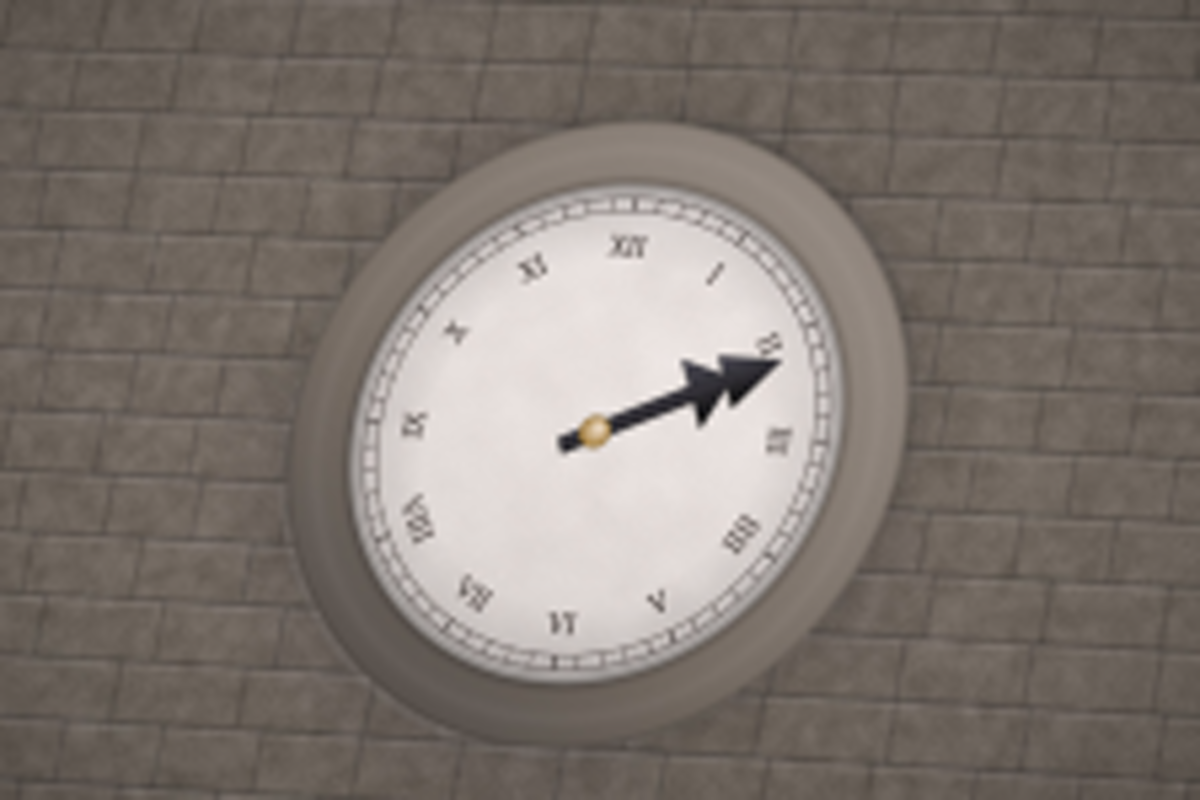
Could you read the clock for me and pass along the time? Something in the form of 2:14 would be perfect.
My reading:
2:11
